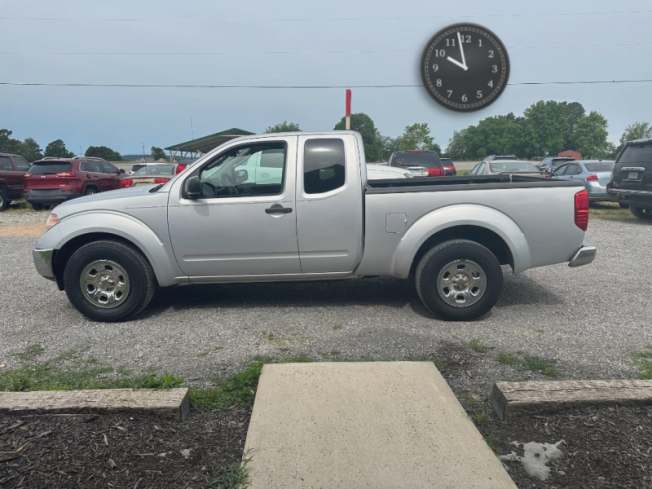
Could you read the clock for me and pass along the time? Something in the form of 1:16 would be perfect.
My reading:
9:58
